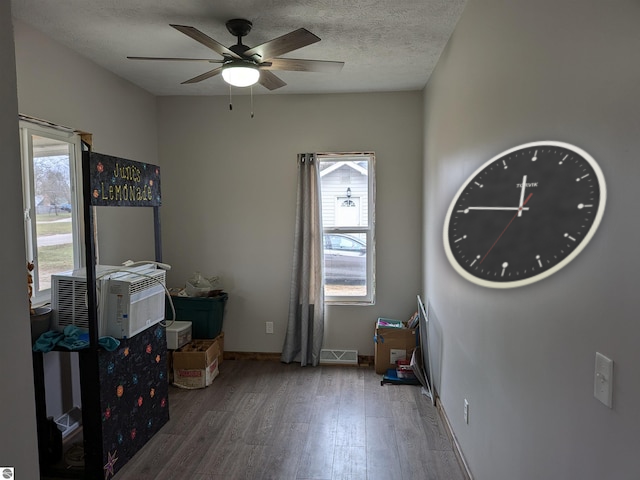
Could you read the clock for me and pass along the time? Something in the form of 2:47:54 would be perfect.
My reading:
11:45:34
